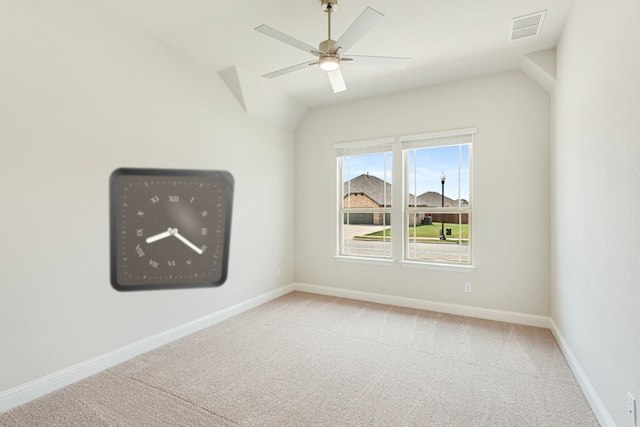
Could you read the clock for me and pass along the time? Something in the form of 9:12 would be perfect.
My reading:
8:21
